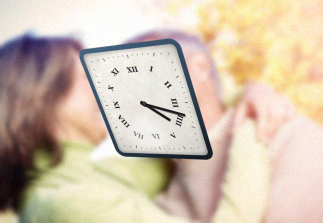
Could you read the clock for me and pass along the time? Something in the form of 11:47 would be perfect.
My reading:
4:18
